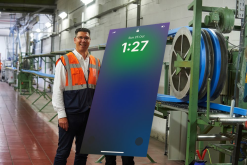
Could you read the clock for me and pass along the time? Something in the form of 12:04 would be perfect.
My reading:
1:27
